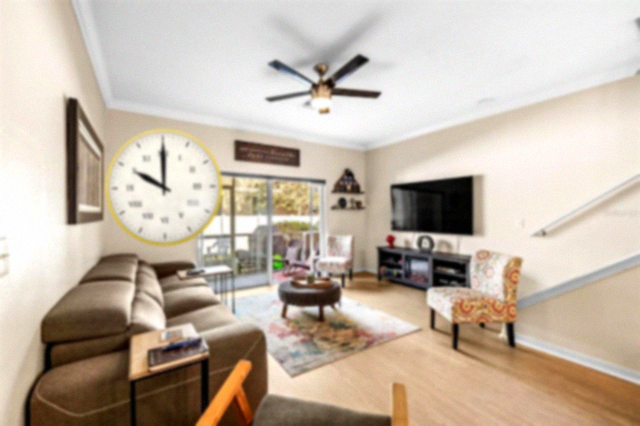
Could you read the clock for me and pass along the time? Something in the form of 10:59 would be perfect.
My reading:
10:00
